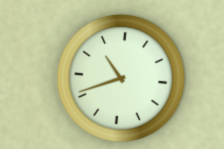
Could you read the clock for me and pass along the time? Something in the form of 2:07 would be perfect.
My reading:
10:41
